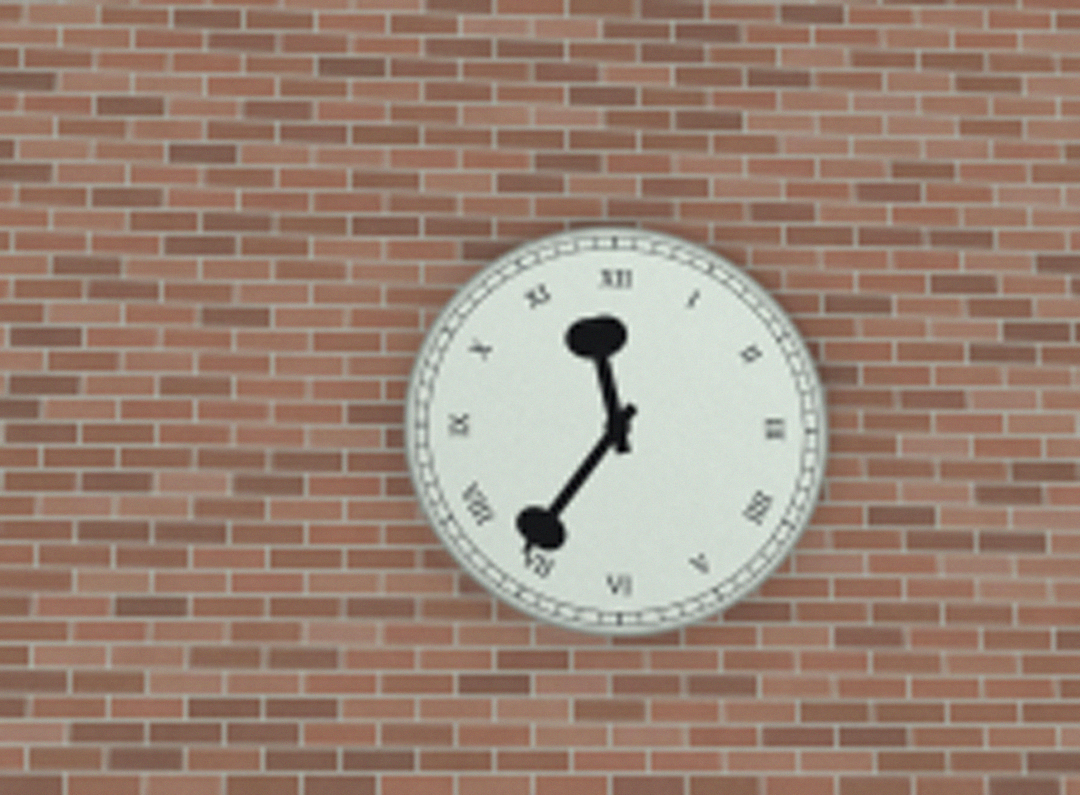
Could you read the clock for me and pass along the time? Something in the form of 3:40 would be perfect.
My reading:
11:36
